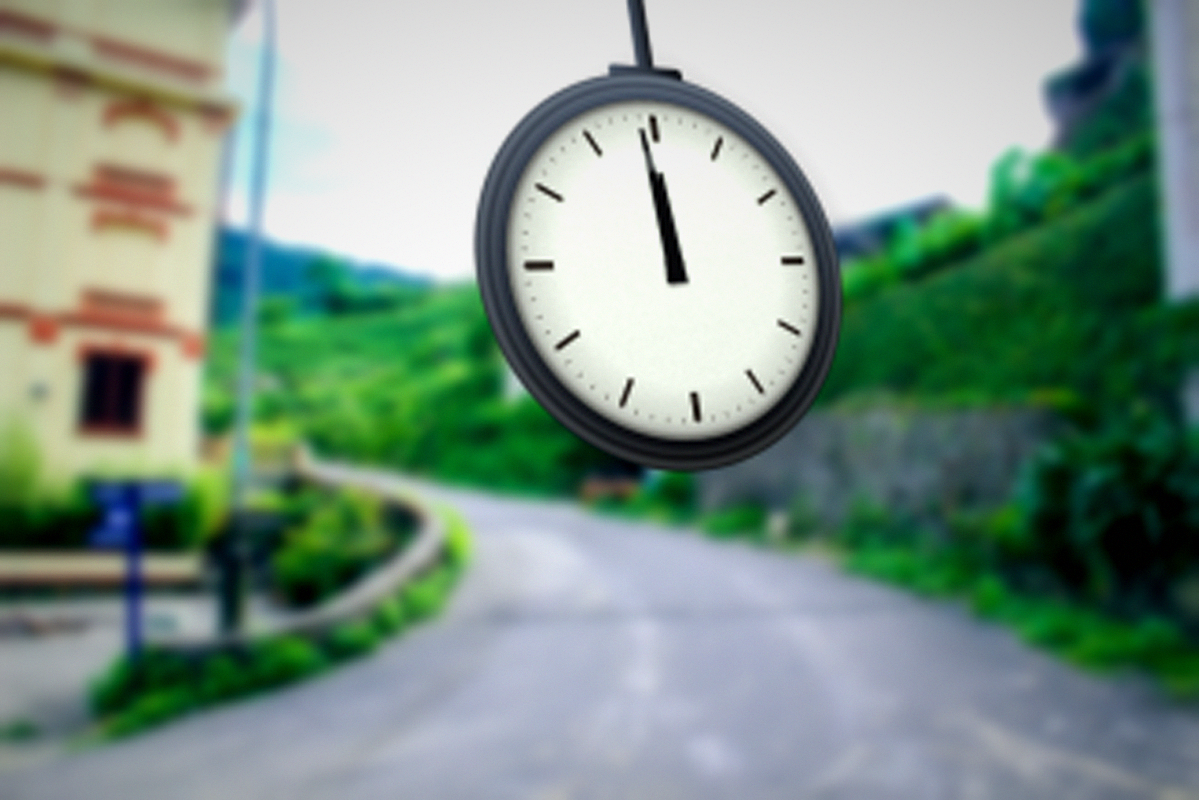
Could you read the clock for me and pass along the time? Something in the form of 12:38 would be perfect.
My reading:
11:59
